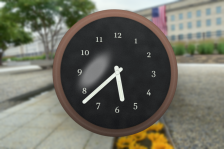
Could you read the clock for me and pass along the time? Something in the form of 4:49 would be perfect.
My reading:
5:38
